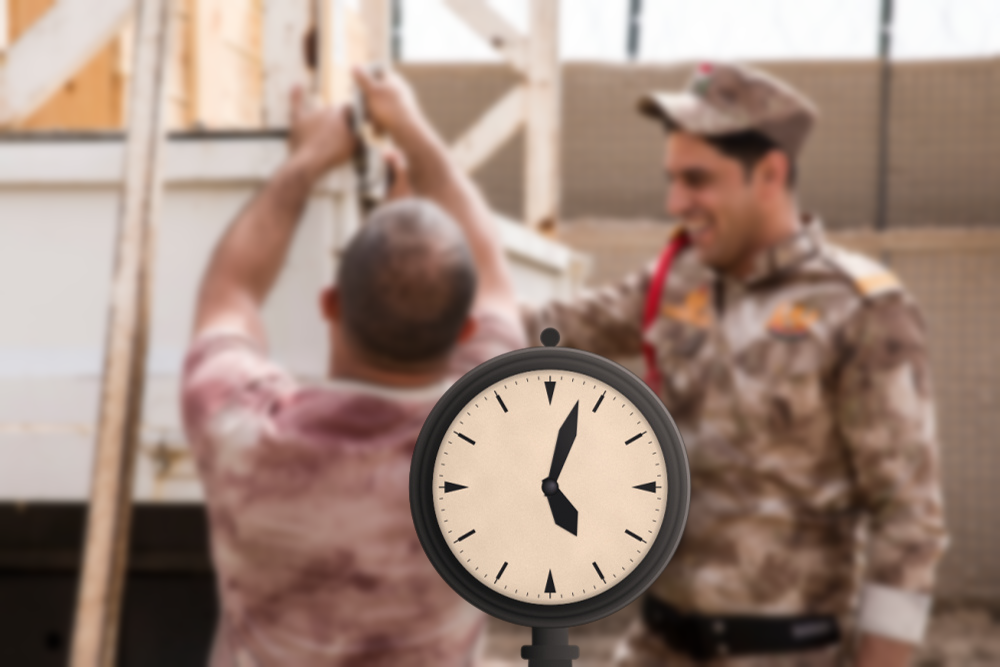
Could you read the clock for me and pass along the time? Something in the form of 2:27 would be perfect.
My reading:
5:03
